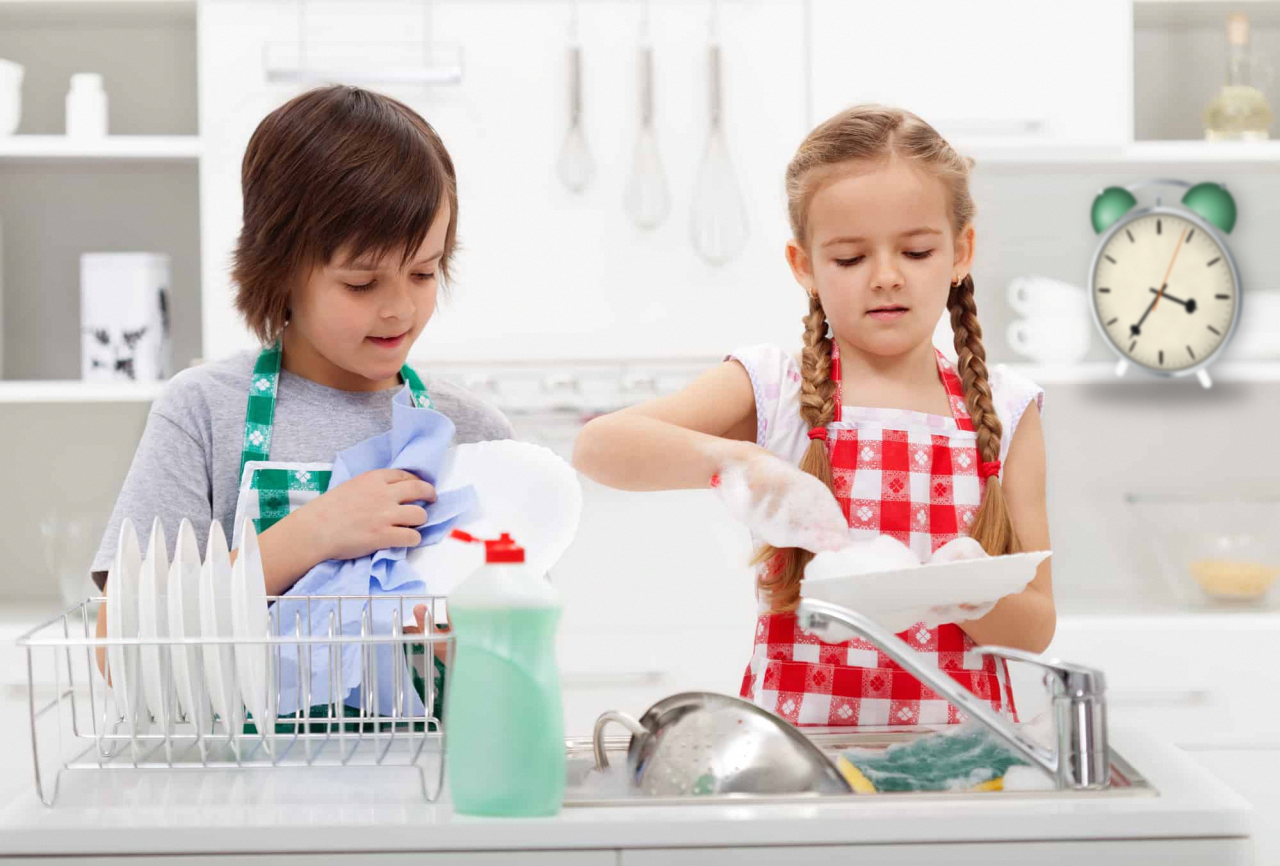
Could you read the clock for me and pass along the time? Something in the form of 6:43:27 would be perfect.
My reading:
3:36:04
